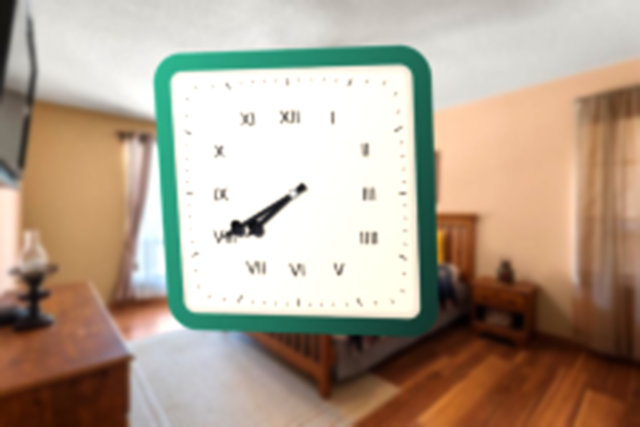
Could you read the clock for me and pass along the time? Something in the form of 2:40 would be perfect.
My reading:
7:40
